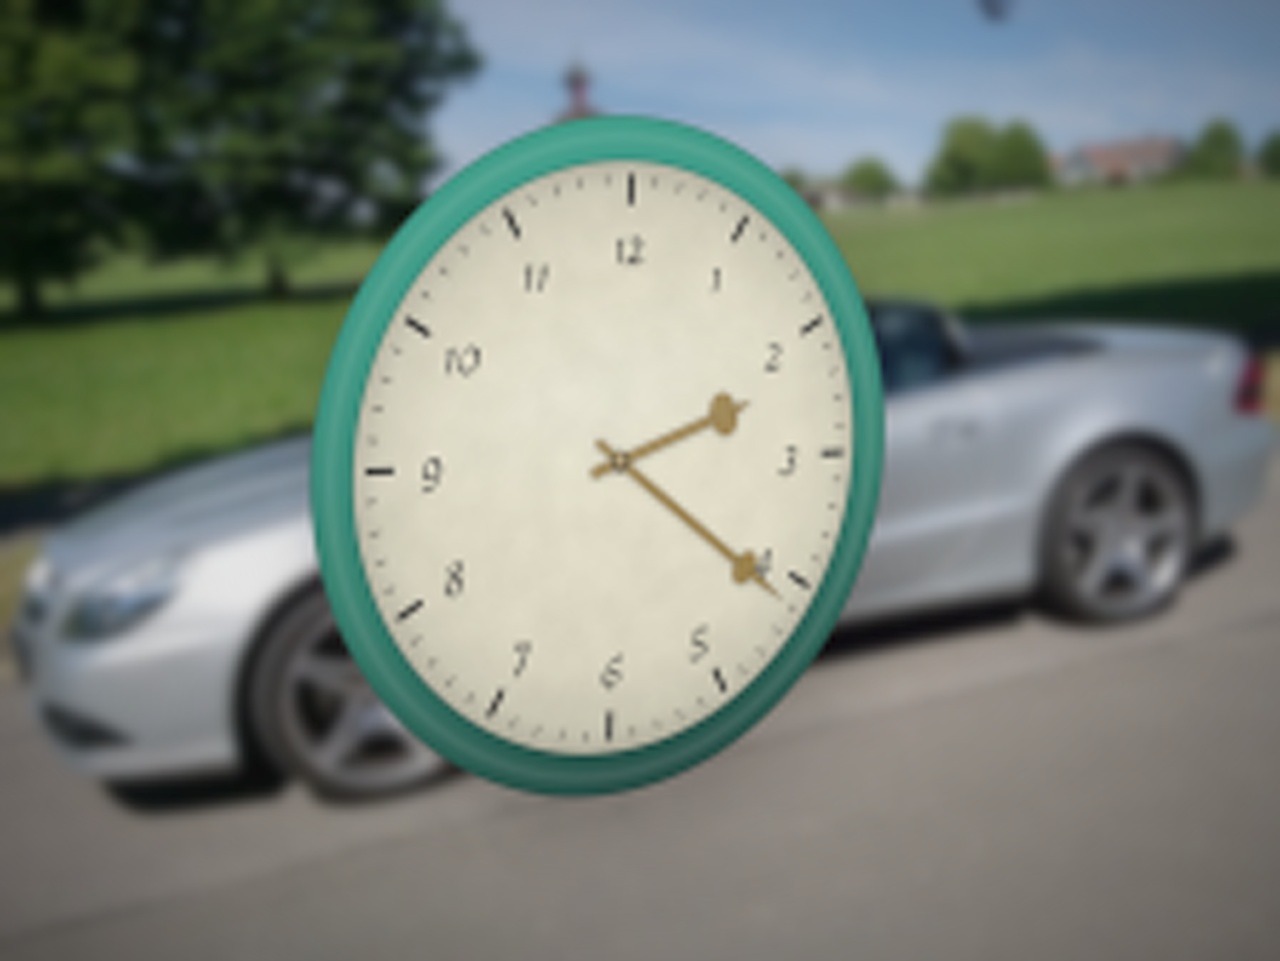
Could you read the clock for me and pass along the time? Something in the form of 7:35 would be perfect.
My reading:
2:21
